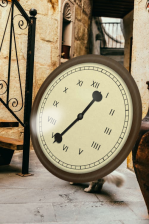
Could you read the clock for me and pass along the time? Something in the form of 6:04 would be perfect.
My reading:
12:34
